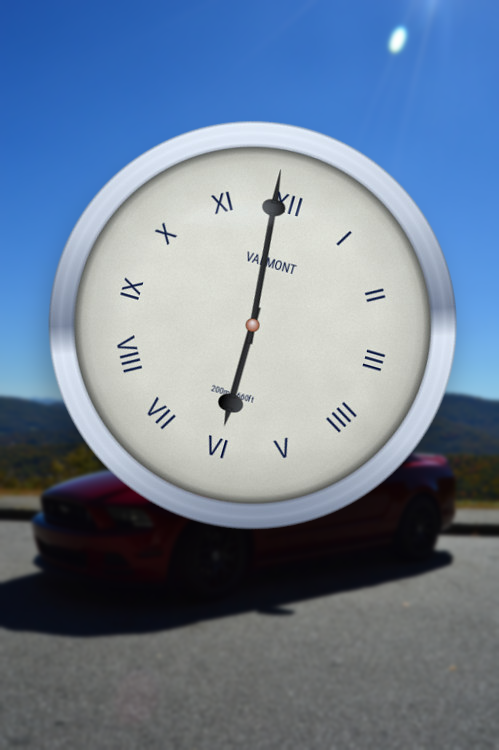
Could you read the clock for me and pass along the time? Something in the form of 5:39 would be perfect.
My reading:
5:59
